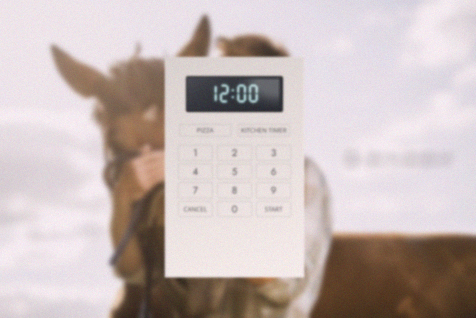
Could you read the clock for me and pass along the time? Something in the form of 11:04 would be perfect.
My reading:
12:00
